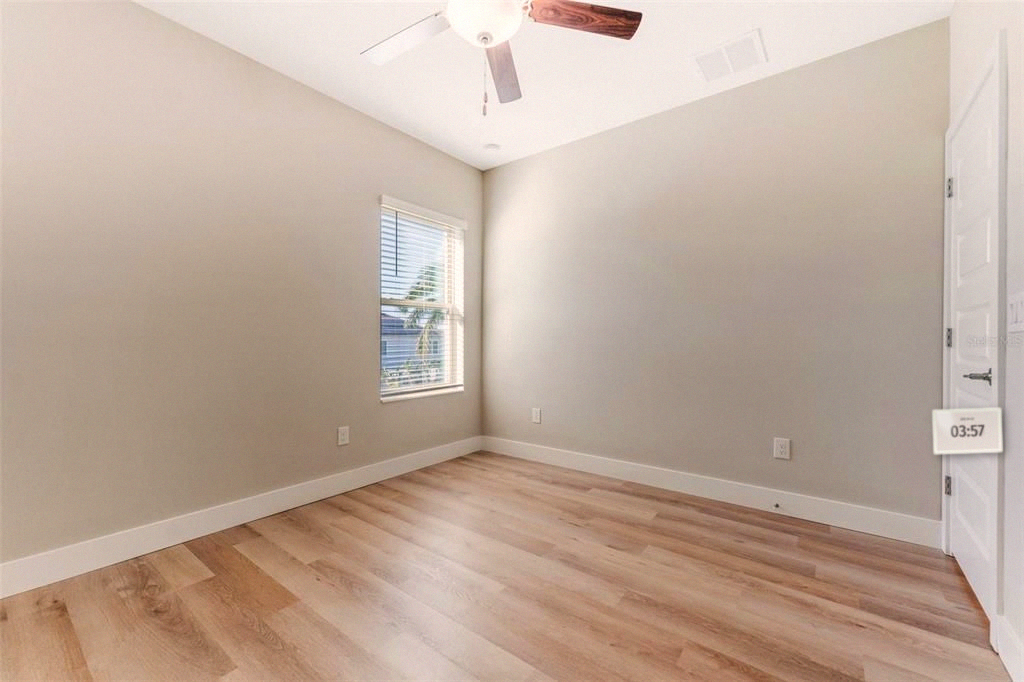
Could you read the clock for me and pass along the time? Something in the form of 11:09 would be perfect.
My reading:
3:57
